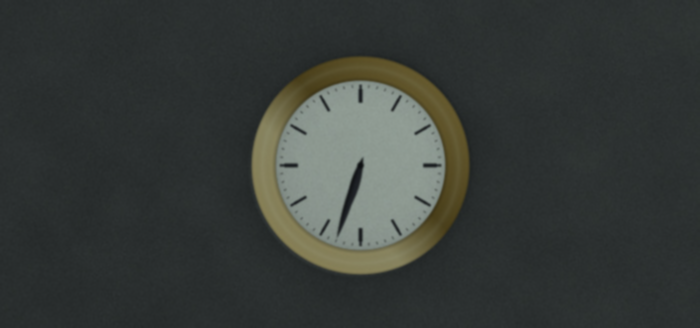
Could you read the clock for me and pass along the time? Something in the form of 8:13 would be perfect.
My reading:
6:33
